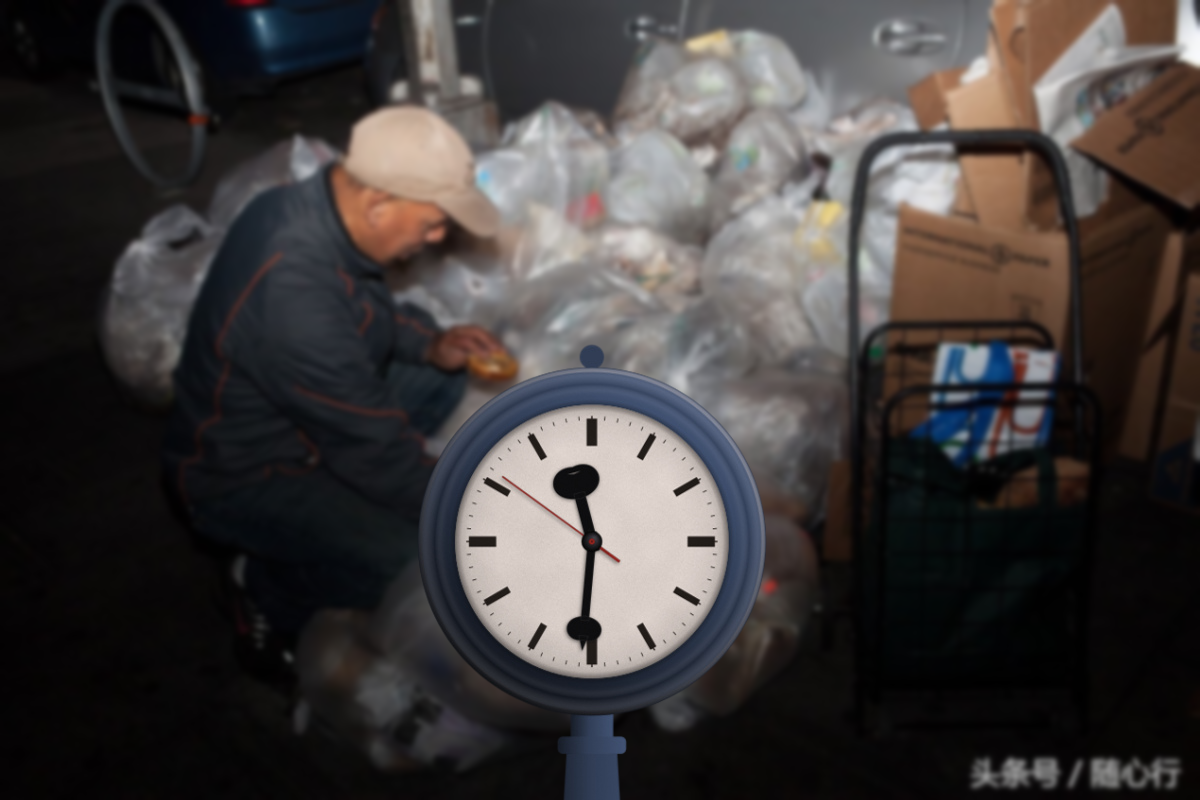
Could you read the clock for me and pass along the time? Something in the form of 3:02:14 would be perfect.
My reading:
11:30:51
